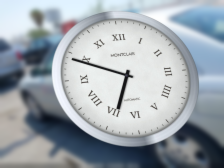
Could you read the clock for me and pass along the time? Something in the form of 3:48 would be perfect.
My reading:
6:49
